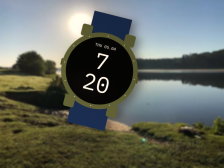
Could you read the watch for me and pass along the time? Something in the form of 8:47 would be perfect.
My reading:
7:20
